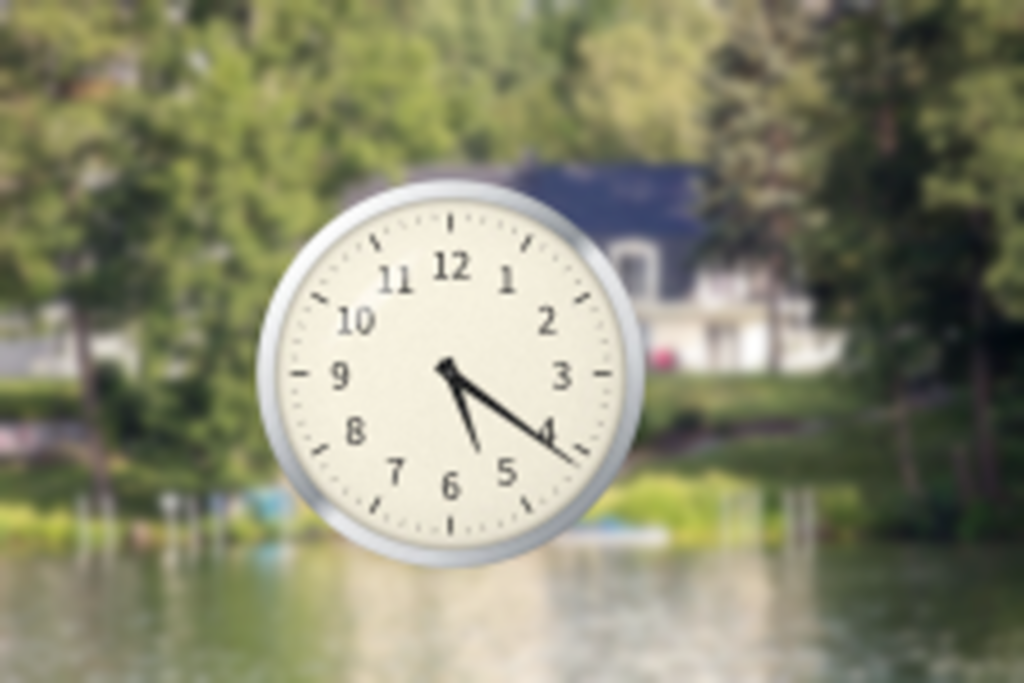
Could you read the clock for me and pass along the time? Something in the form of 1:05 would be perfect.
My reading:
5:21
